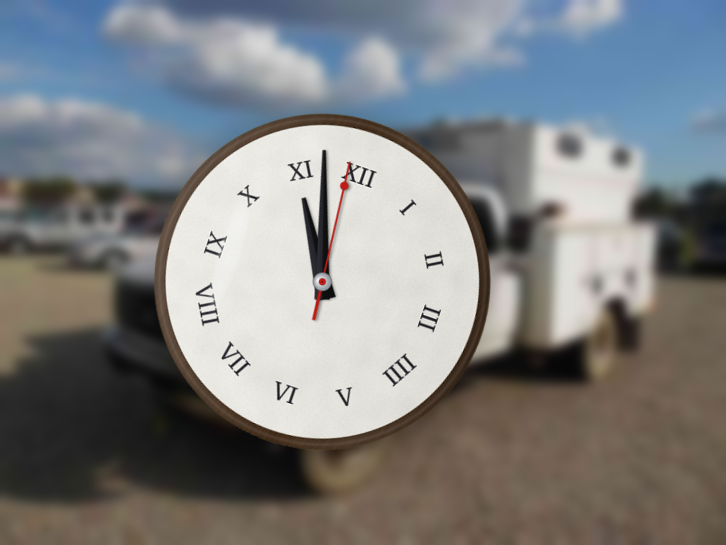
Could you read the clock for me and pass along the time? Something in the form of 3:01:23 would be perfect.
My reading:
10:56:59
